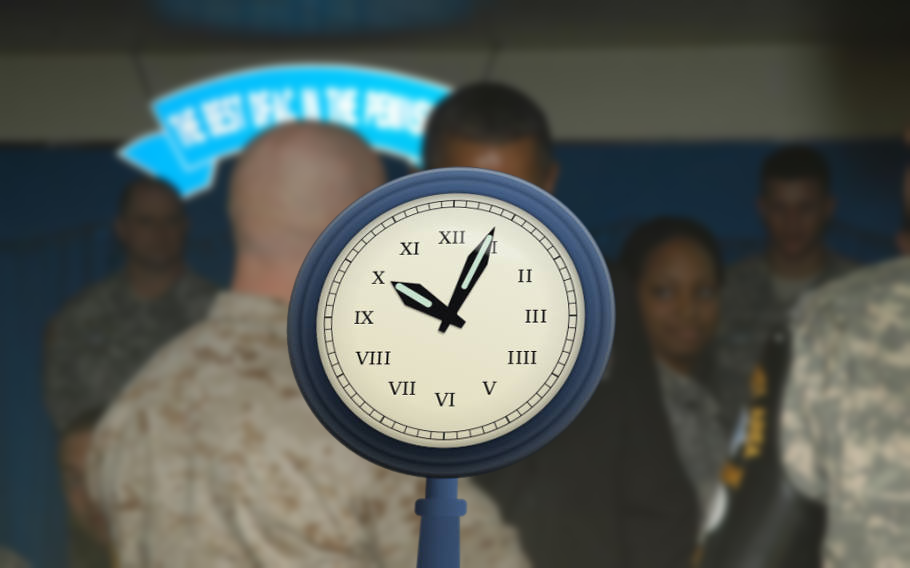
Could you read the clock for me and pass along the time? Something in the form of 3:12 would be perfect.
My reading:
10:04
